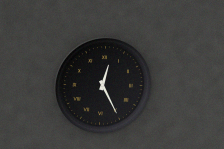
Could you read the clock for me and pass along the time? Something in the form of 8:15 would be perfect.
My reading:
12:25
